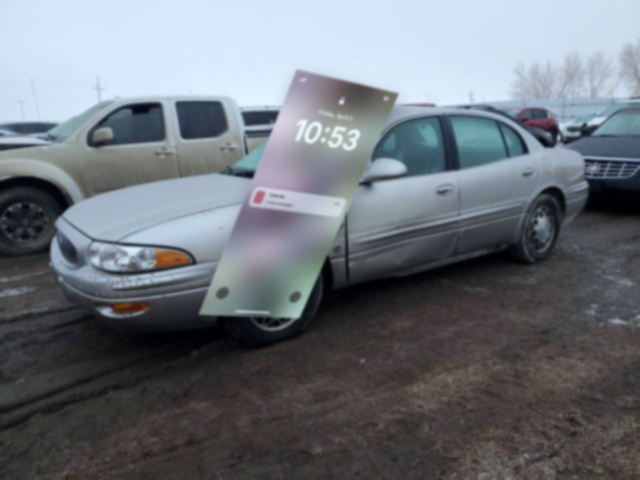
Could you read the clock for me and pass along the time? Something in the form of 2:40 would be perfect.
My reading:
10:53
